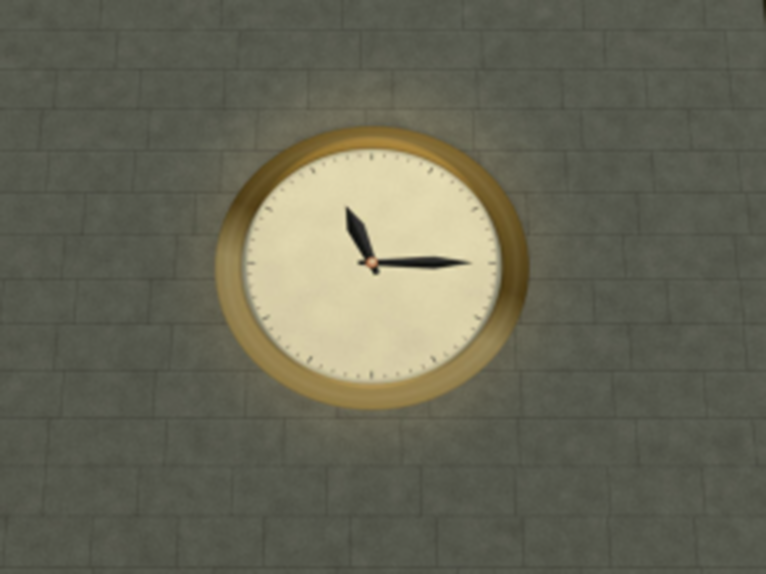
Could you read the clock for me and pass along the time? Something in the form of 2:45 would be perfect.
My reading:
11:15
